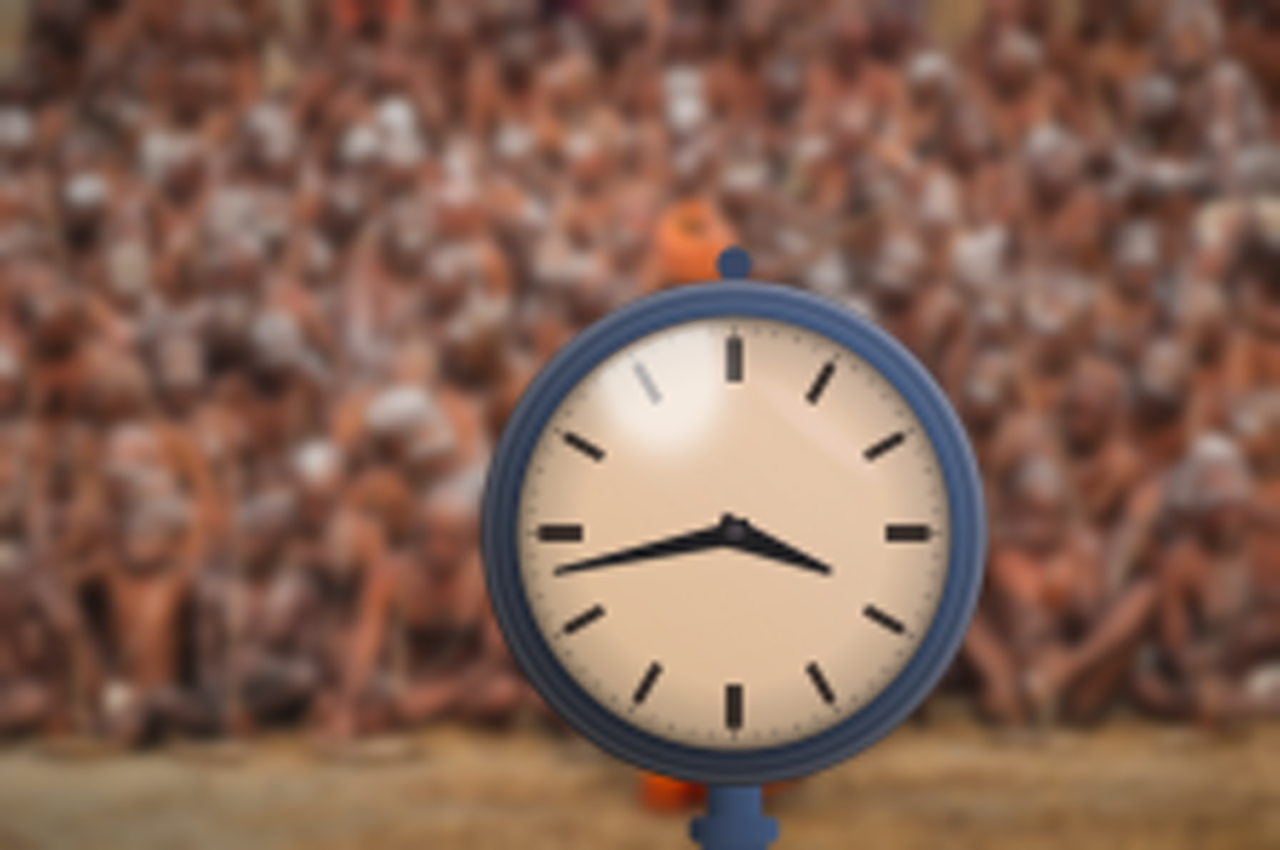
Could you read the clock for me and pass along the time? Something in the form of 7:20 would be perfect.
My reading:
3:43
